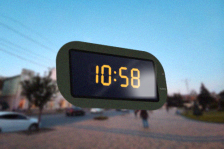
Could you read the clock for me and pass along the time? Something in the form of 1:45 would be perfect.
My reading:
10:58
